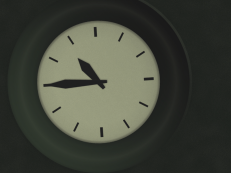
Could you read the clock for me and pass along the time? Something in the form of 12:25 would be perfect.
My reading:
10:45
